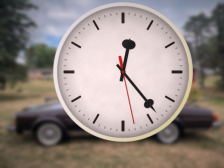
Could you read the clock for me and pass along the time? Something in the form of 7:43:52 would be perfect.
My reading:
12:23:28
